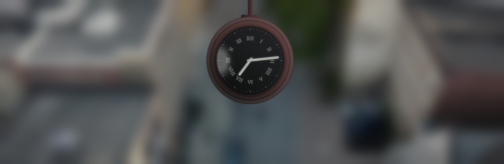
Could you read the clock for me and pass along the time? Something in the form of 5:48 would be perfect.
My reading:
7:14
